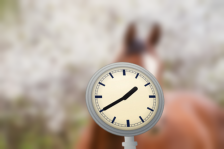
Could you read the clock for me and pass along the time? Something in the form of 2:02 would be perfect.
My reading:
1:40
